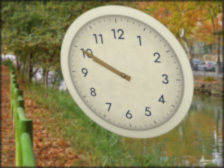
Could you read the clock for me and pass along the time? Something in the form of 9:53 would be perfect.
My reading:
9:50
